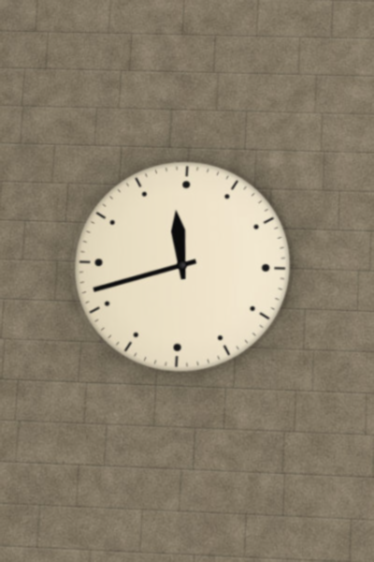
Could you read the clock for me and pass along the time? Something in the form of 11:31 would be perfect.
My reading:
11:42
